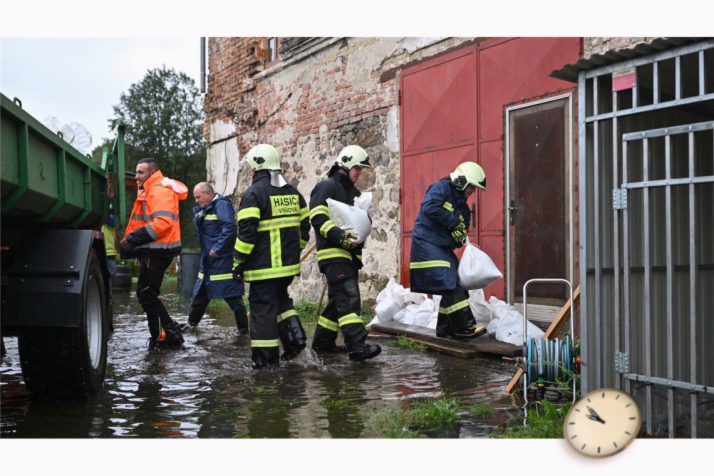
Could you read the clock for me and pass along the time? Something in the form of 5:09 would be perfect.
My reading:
9:53
